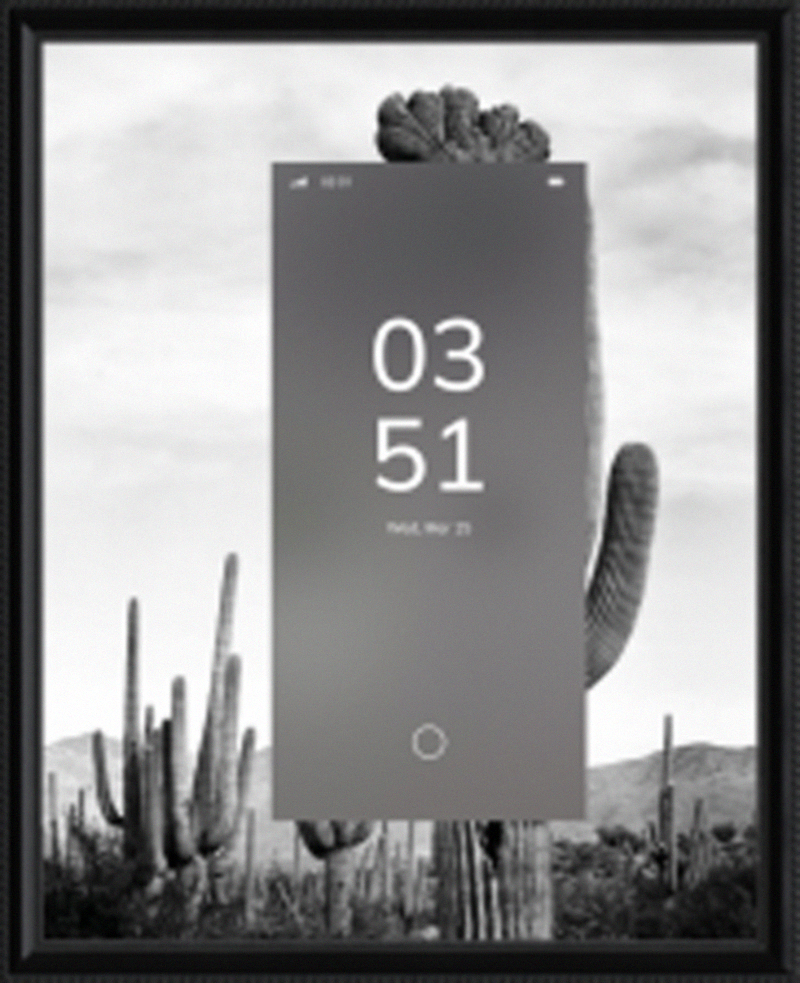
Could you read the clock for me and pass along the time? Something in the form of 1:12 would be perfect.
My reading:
3:51
